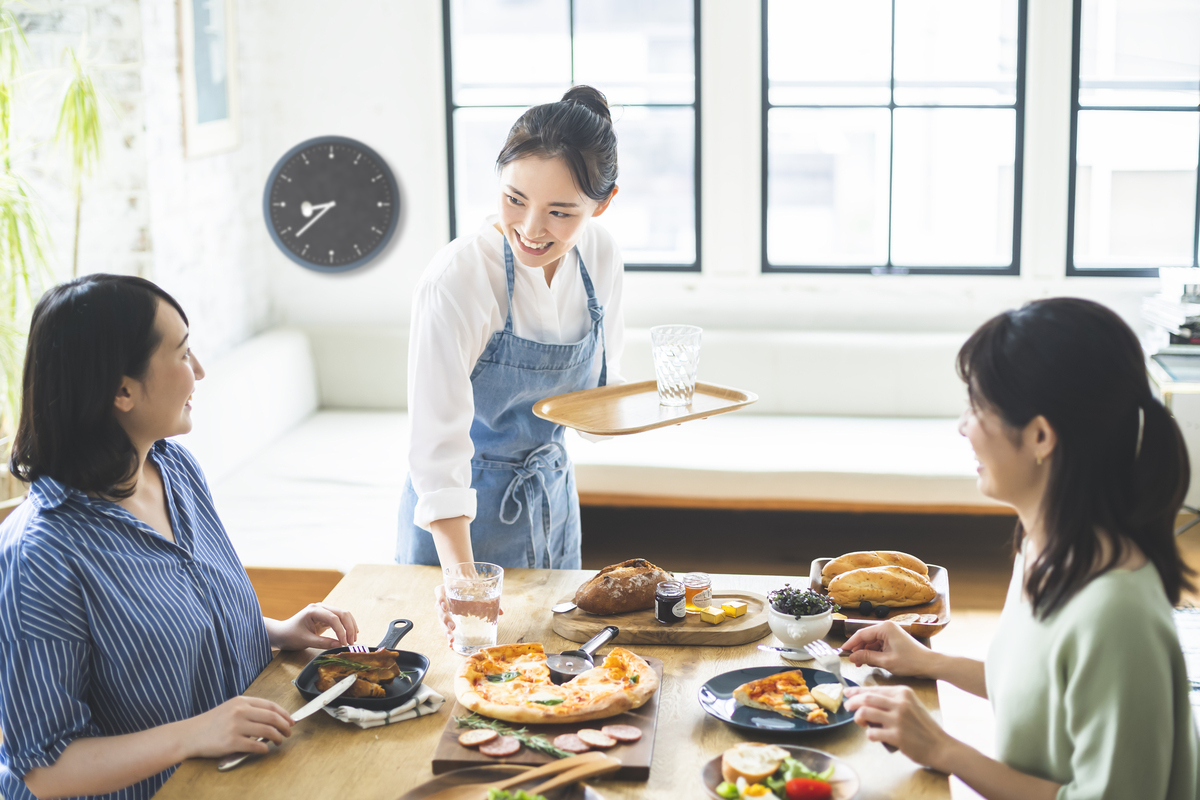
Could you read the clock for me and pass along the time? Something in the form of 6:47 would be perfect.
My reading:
8:38
